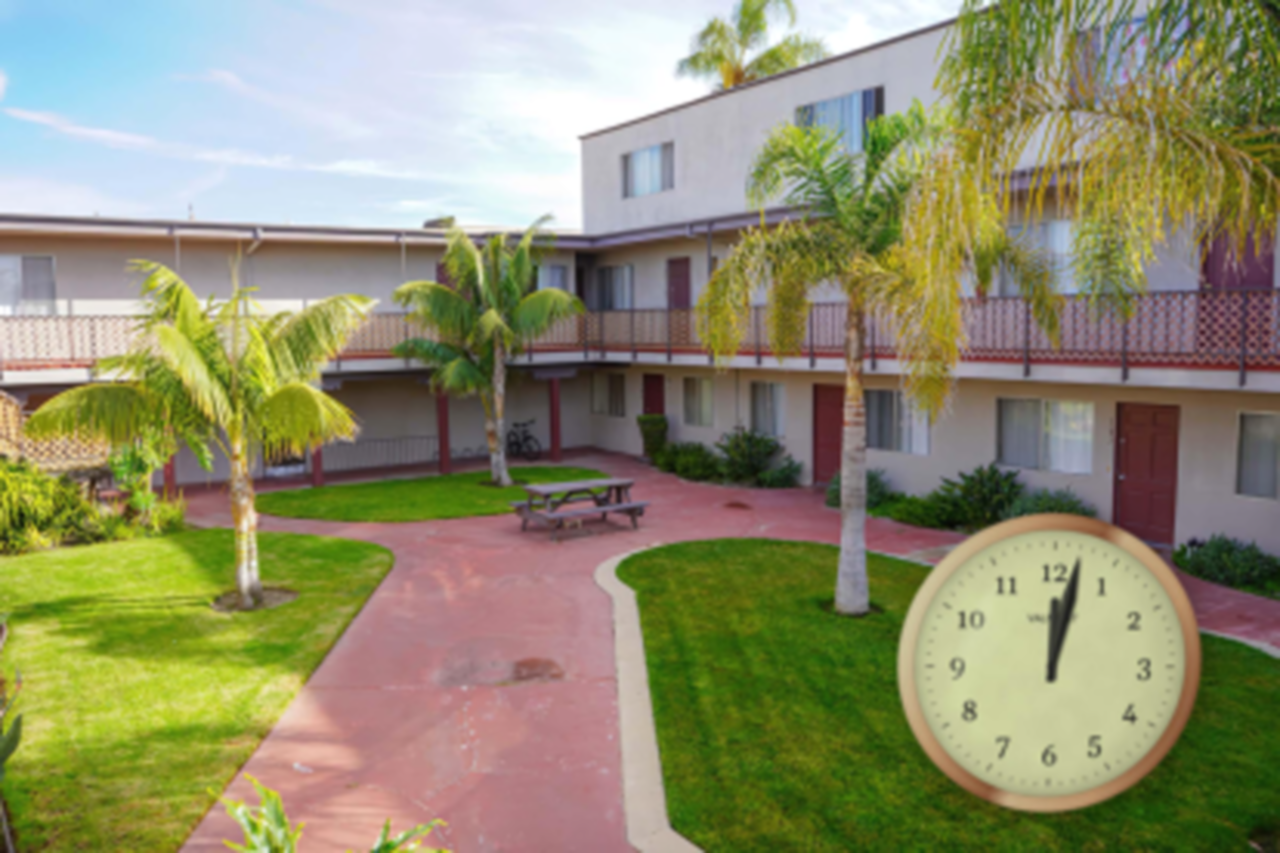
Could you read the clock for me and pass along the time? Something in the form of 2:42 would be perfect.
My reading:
12:02
